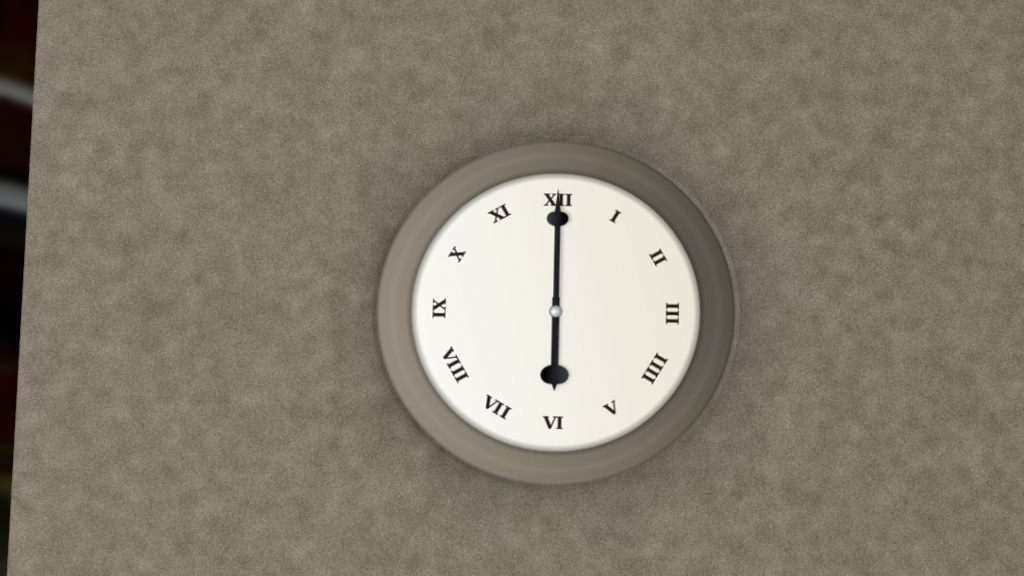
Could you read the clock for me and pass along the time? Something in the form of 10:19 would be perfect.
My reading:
6:00
